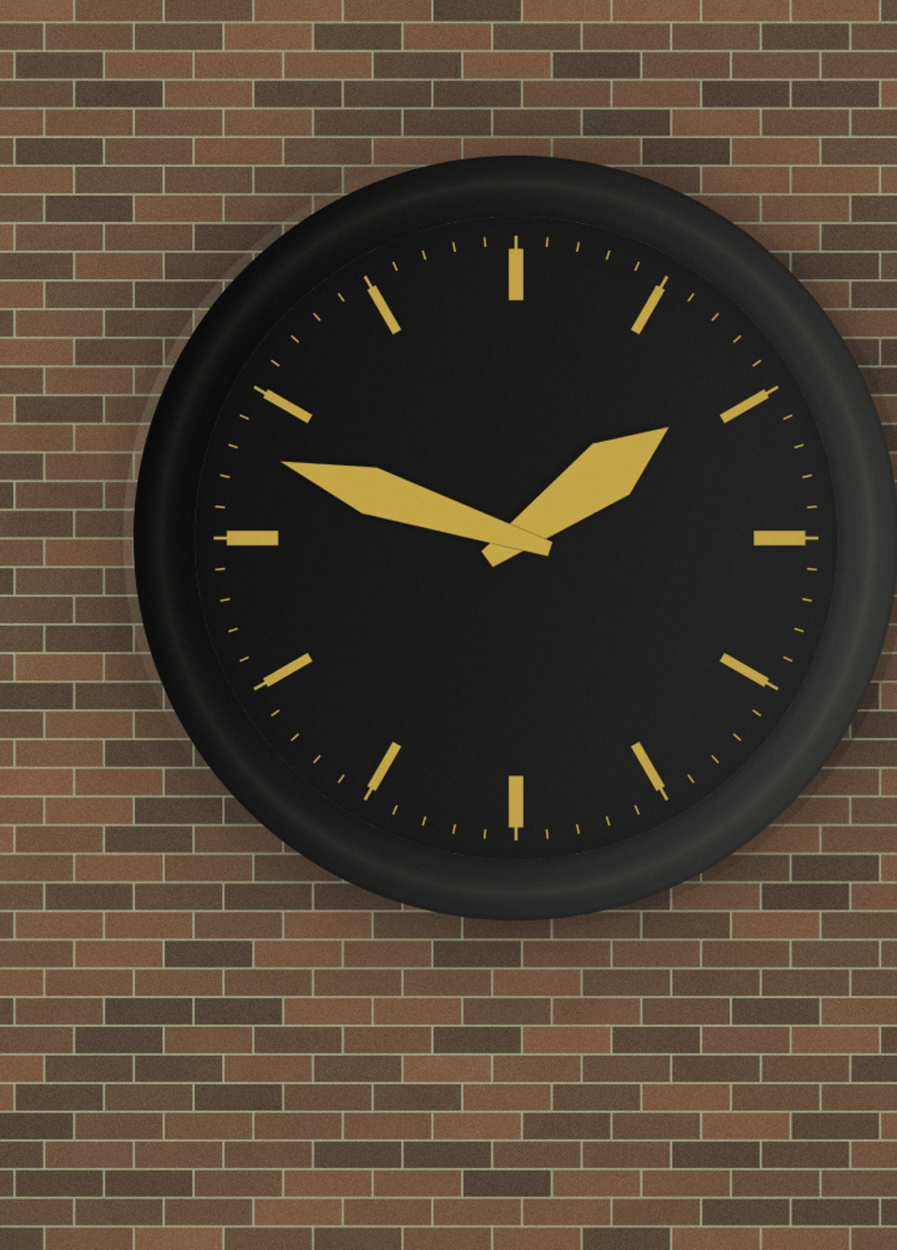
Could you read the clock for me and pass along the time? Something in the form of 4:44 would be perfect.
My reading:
1:48
